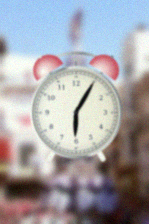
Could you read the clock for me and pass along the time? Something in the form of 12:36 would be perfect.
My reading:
6:05
